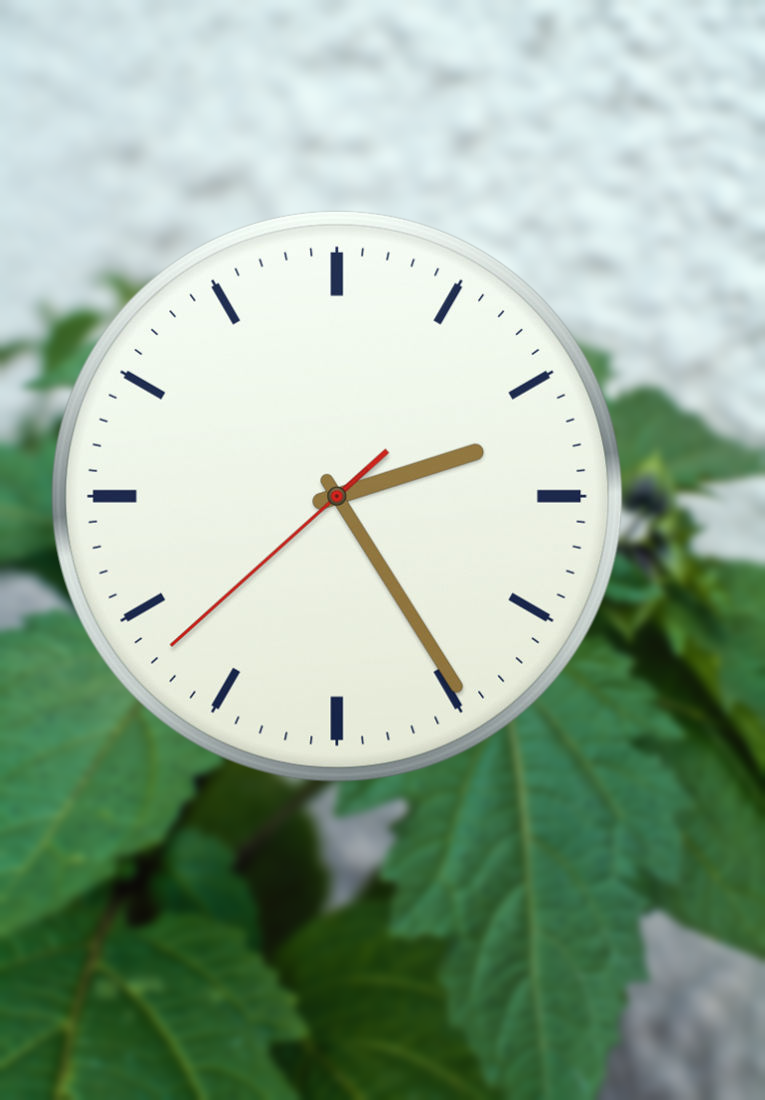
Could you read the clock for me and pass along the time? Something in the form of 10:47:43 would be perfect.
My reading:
2:24:38
